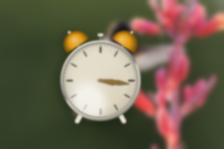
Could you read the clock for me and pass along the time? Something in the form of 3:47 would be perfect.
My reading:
3:16
